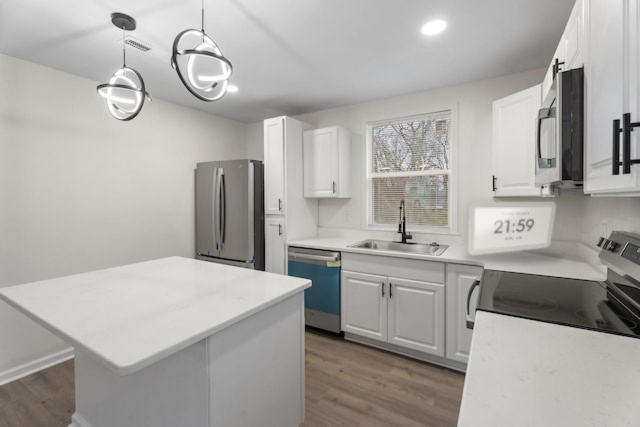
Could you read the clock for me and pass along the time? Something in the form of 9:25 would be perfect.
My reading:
21:59
